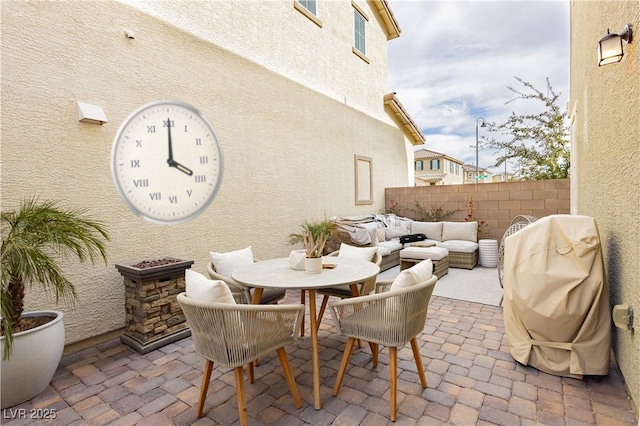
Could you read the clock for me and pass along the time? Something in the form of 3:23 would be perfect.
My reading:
4:00
